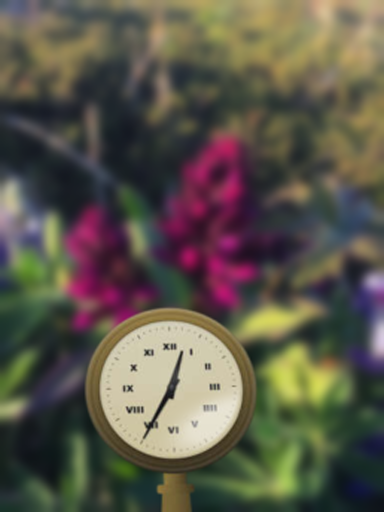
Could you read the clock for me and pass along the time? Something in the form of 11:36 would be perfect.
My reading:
12:35
